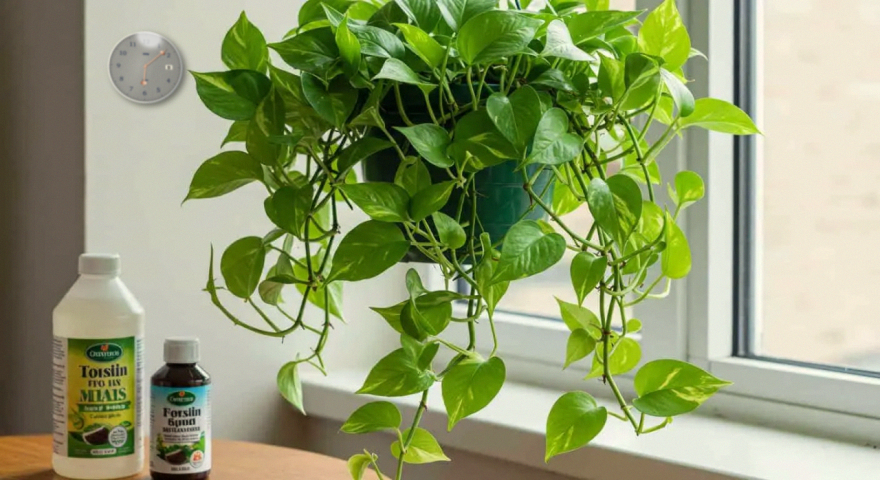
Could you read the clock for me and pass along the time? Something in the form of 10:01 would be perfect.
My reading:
6:08
